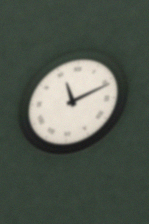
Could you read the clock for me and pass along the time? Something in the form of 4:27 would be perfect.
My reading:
11:11
